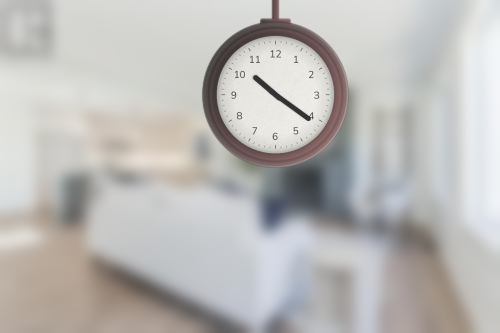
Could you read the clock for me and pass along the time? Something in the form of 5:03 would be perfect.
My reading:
10:21
